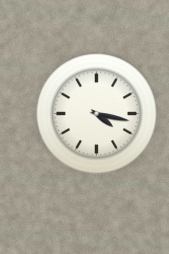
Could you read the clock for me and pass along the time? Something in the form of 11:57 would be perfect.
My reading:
4:17
